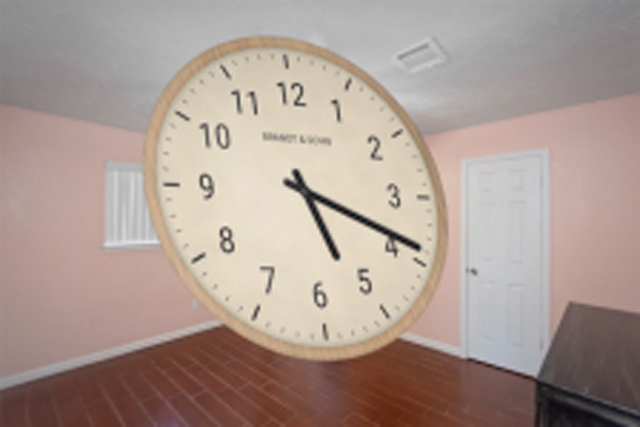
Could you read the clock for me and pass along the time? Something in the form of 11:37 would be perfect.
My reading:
5:19
